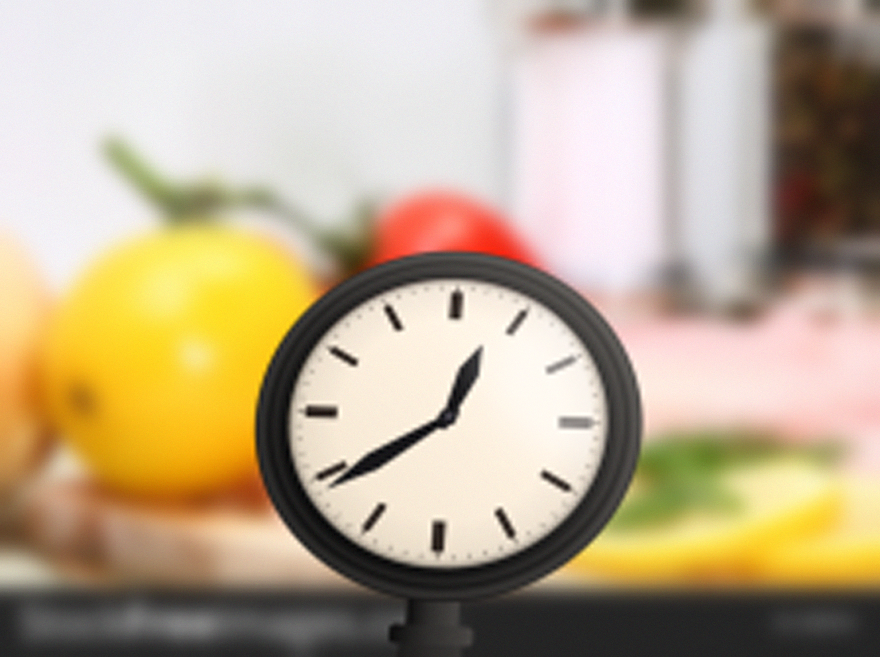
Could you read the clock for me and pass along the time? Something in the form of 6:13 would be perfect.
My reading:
12:39
